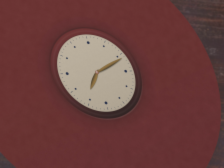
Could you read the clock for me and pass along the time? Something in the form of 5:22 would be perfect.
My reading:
7:11
